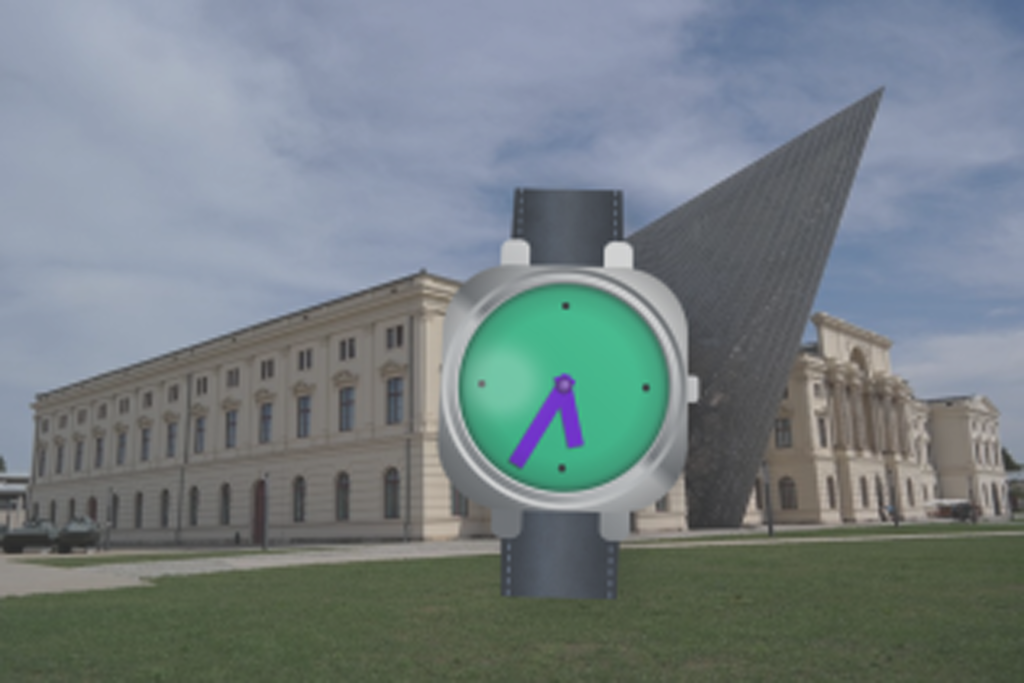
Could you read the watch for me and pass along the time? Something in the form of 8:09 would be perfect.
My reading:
5:35
